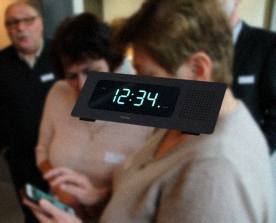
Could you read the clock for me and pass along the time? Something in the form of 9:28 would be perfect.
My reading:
12:34
